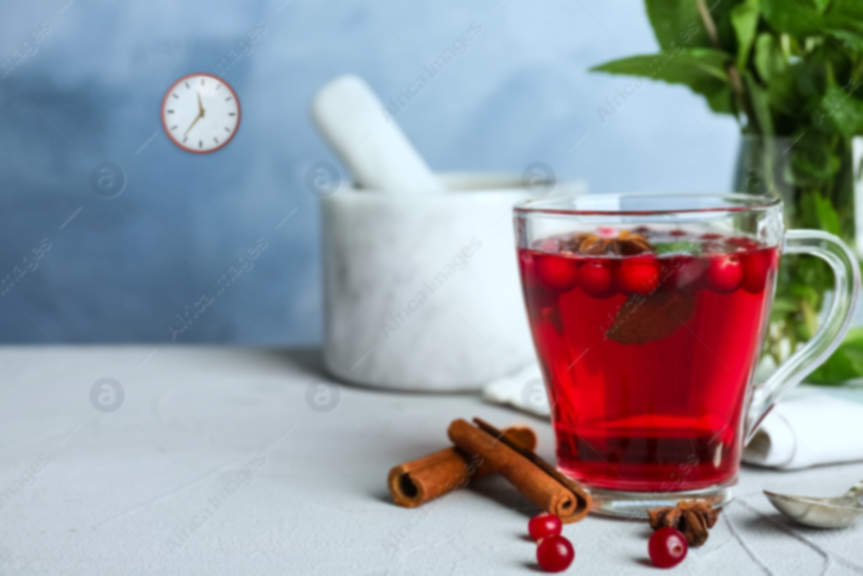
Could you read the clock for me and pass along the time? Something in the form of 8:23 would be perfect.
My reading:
11:36
